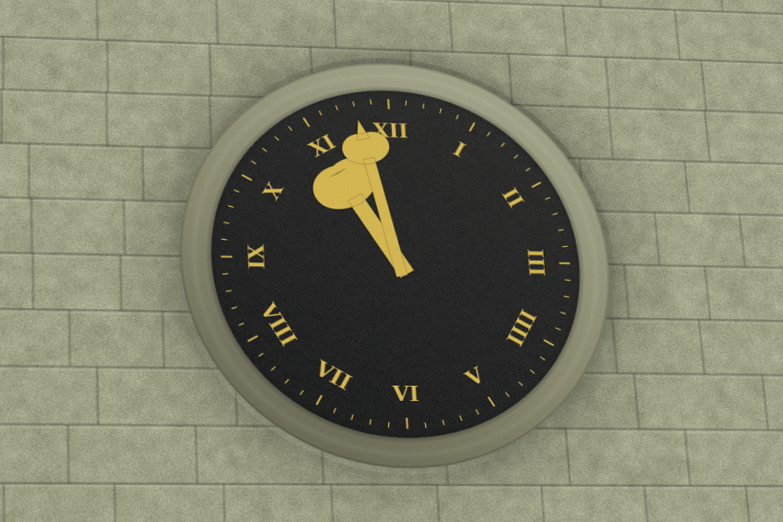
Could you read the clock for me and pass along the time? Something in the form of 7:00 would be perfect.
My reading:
10:58
